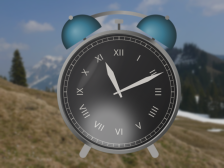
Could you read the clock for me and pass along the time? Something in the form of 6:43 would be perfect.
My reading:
11:11
